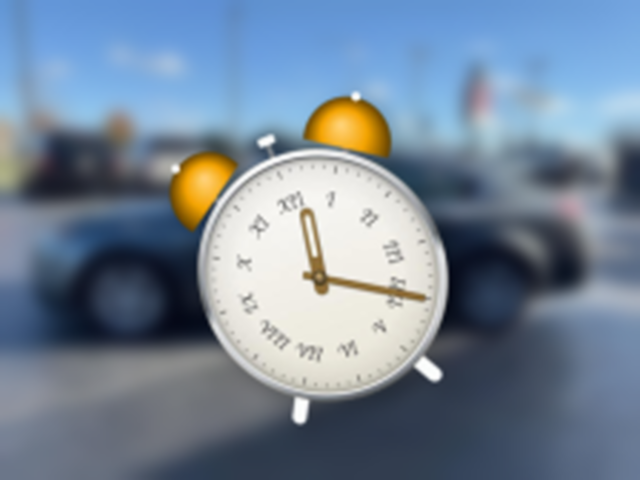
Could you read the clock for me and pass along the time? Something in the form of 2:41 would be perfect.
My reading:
12:20
